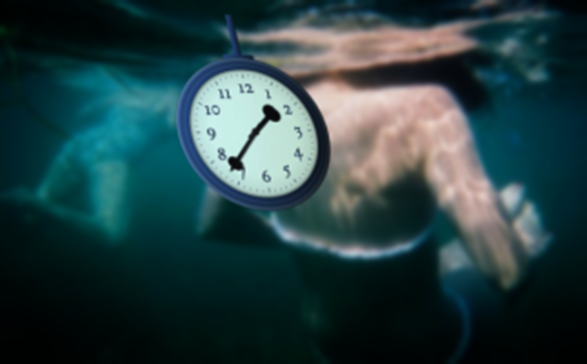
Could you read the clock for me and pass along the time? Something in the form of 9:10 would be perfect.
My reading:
1:37
